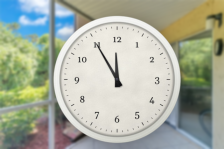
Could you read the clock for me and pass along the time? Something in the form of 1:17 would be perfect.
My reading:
11:55
